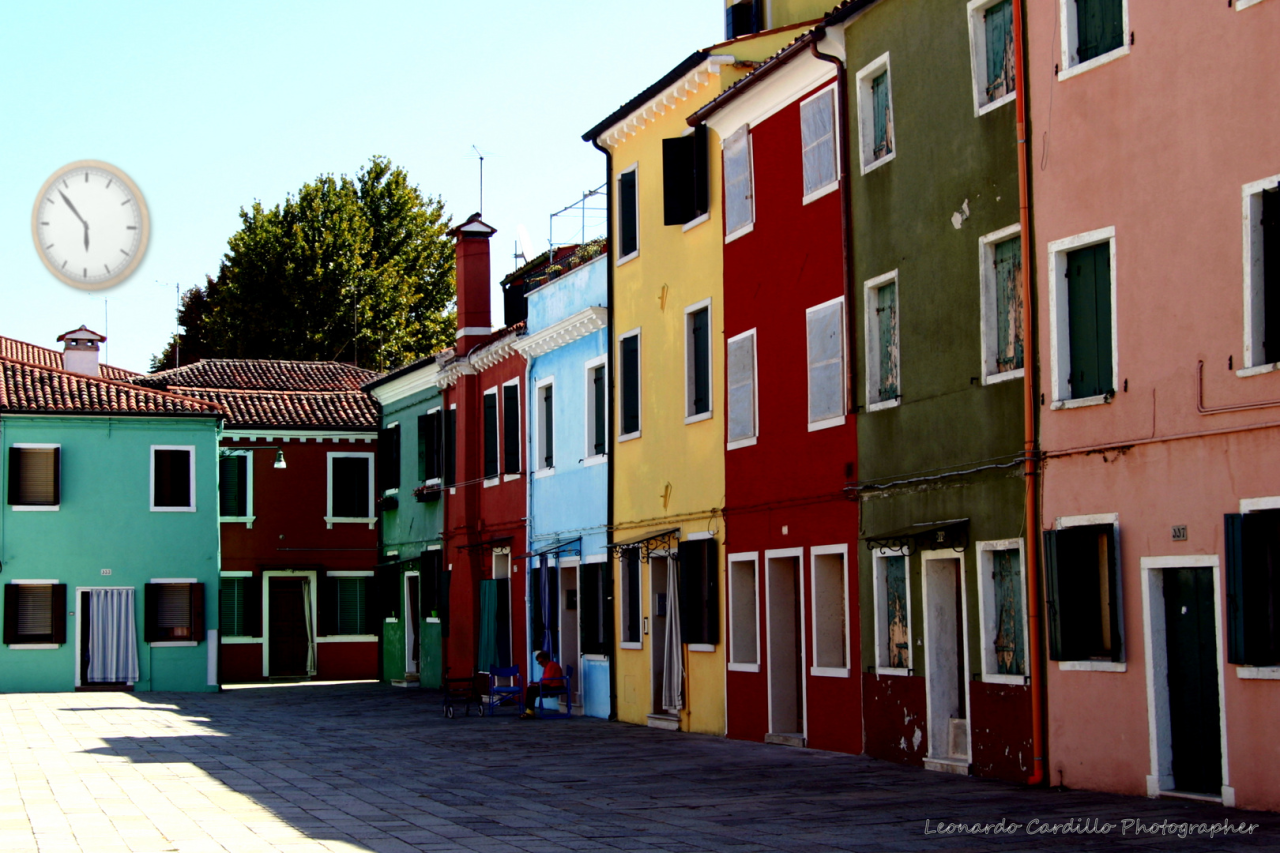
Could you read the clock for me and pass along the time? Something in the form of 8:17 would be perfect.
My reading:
5:53
